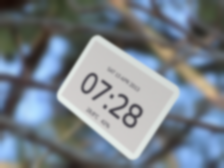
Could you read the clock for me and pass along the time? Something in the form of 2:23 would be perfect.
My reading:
7:28
